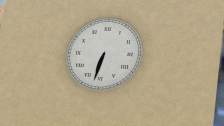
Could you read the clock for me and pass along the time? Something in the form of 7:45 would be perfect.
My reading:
6:32
